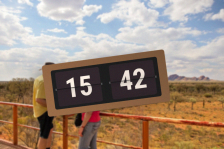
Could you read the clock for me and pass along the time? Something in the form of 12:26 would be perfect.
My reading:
15:42
